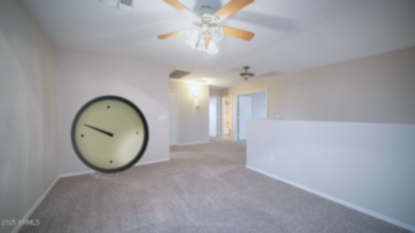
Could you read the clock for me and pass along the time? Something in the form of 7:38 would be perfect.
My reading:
9:49
